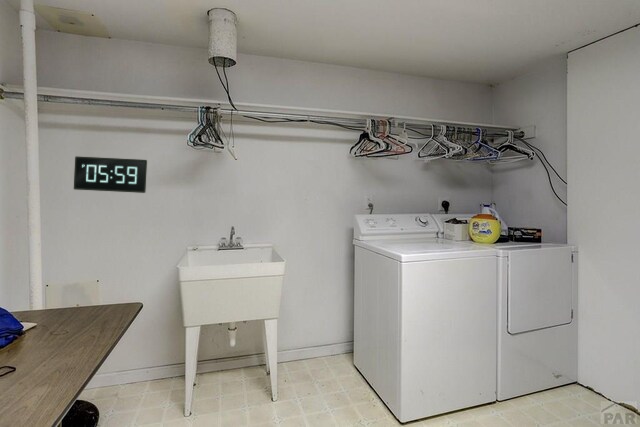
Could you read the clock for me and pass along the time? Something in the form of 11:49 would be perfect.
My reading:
5:59
